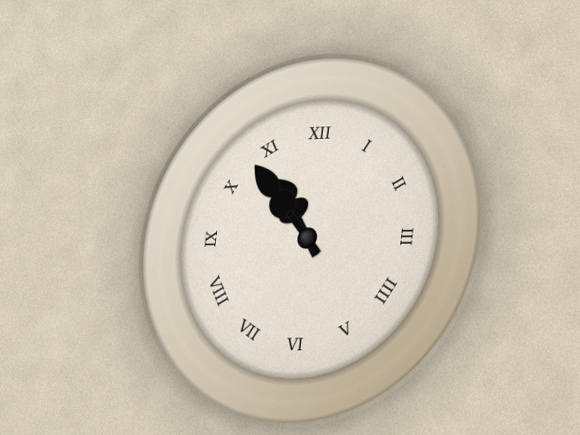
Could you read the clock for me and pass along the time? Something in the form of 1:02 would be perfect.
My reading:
10:53
